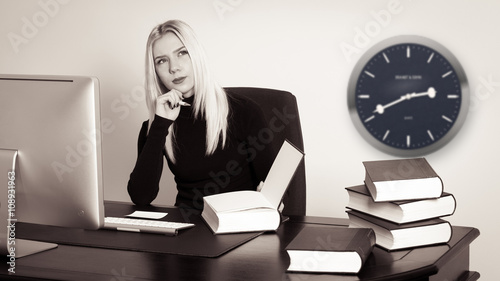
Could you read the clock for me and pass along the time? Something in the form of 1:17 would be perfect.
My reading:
2:41
